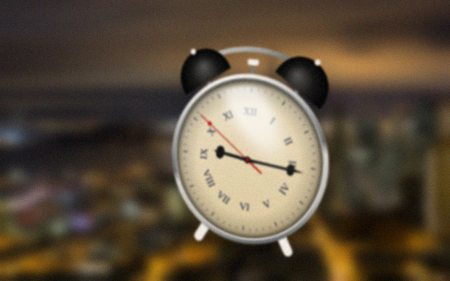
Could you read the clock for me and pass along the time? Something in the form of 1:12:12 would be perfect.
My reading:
9:15:51
